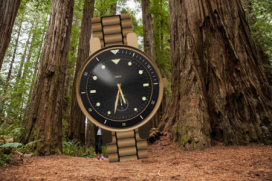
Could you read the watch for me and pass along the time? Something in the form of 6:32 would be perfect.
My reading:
5:33
